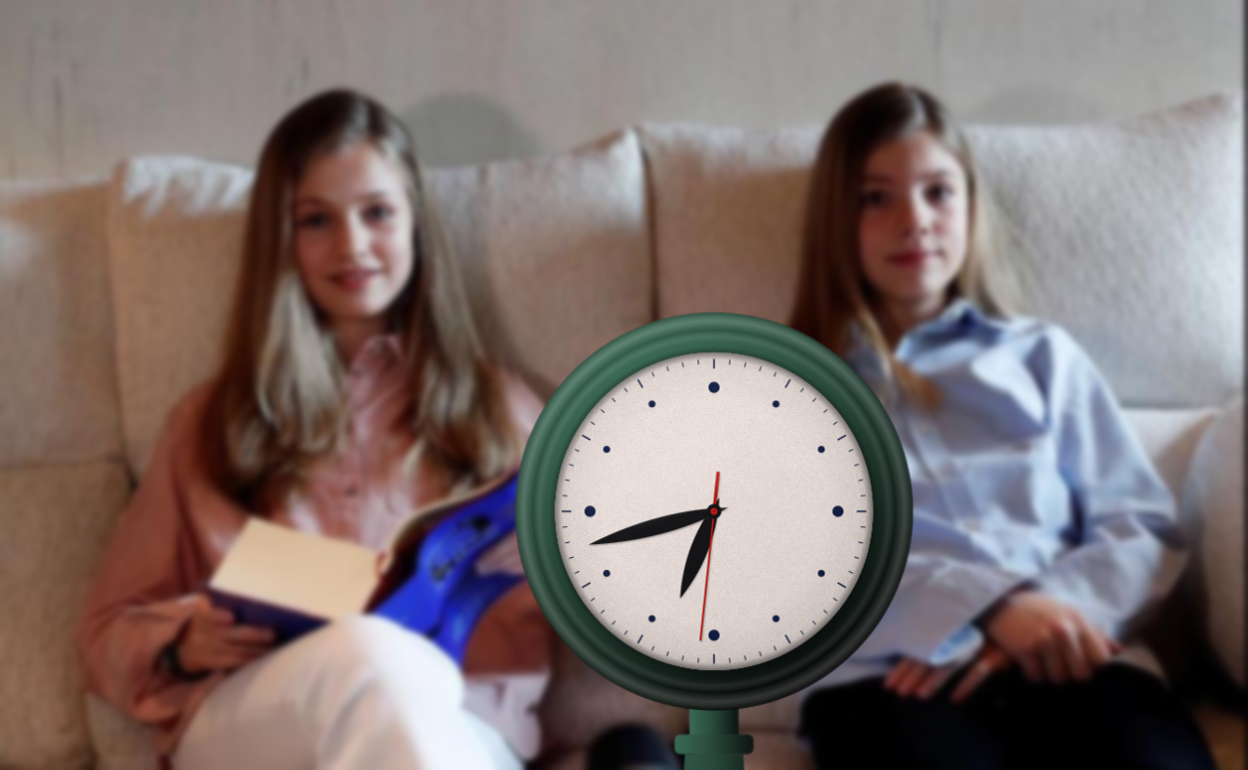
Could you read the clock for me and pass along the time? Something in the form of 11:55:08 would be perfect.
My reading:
6:42:31
